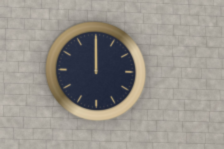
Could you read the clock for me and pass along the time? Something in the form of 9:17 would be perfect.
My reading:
12:00
